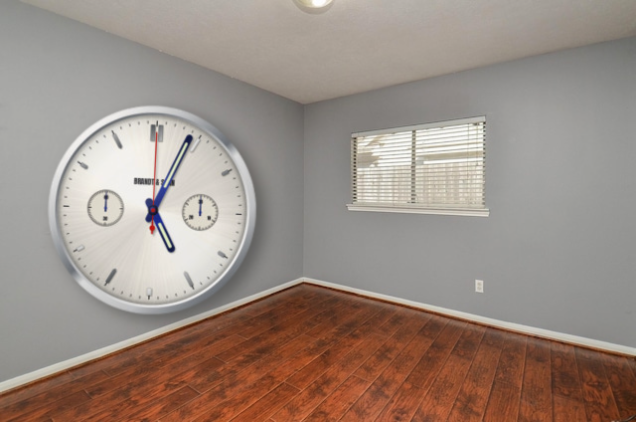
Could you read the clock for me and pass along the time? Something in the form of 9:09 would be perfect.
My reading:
5:04
